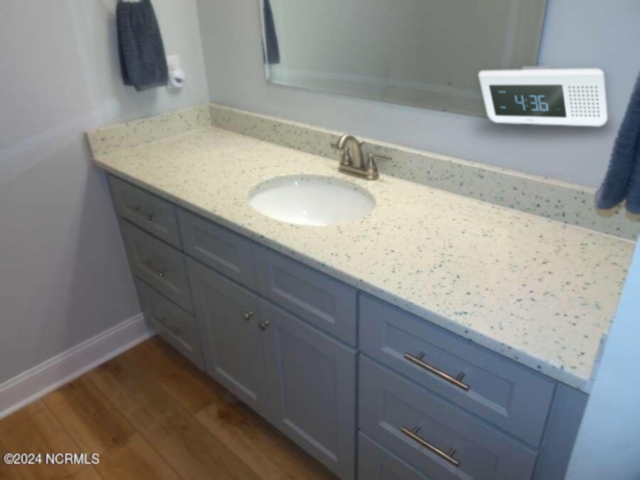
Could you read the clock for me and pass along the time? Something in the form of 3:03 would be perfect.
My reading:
4:36
